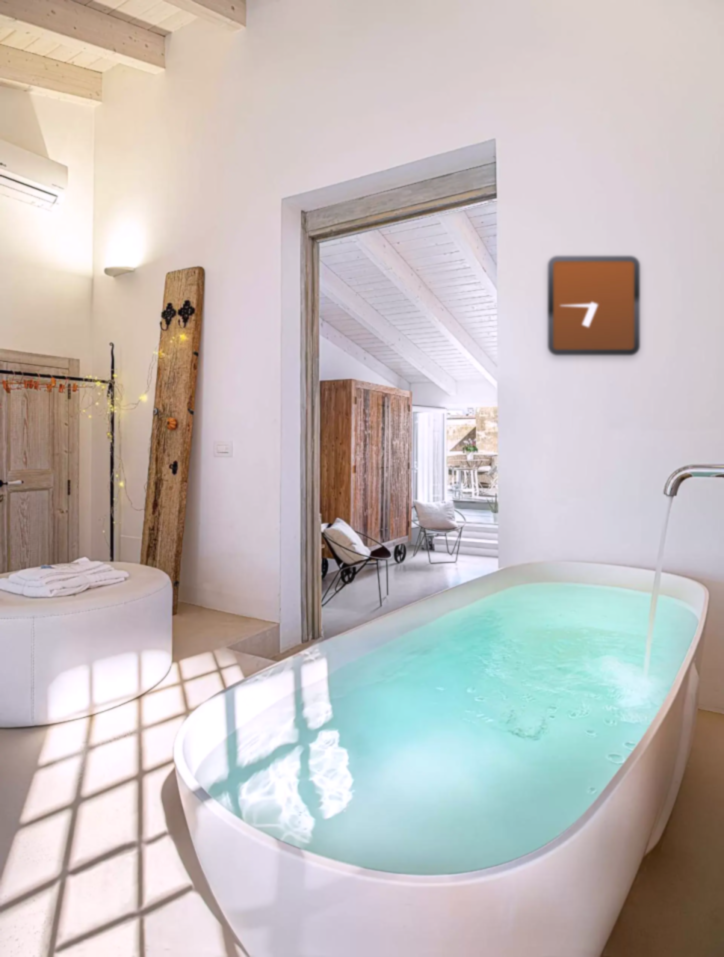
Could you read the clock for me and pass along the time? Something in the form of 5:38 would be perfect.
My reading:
6:45
